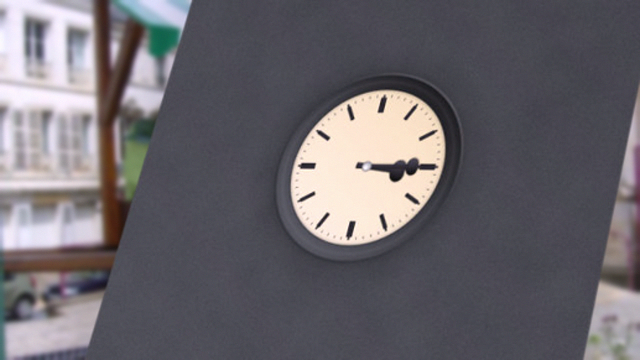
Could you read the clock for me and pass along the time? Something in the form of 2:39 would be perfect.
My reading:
3:15
